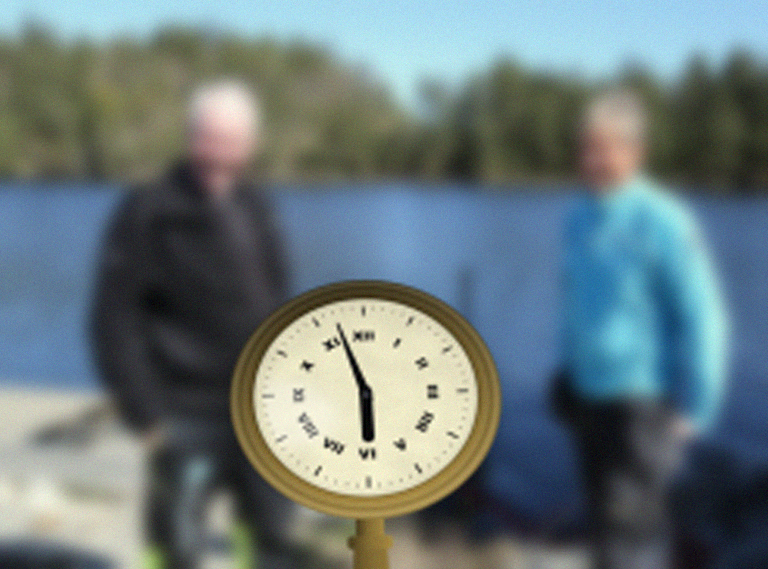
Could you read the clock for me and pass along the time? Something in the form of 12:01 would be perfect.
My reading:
5:57
